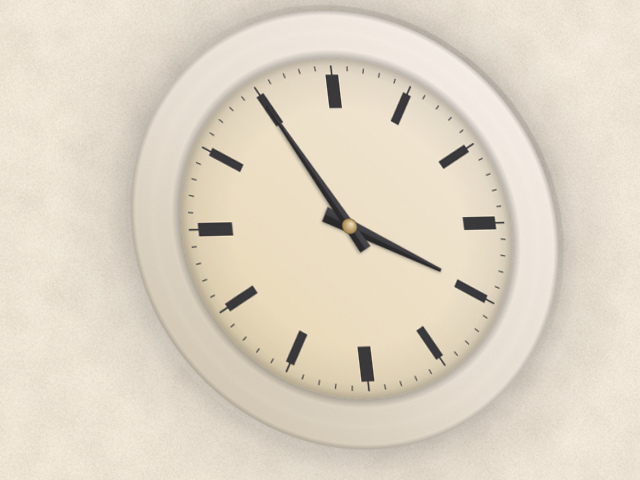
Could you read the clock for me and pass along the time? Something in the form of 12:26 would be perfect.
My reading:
3:55
